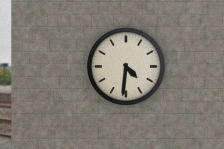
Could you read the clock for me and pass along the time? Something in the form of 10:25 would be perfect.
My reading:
4:31
